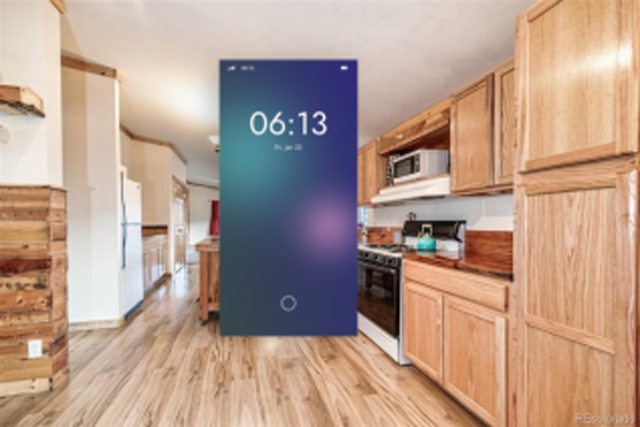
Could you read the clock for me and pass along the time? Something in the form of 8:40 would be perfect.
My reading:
6:13
